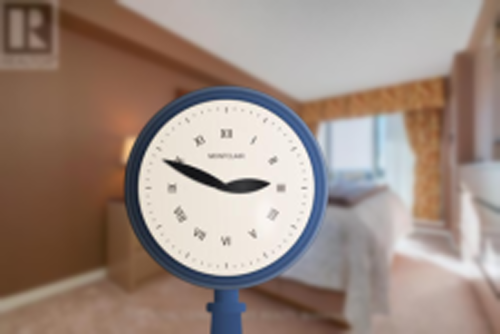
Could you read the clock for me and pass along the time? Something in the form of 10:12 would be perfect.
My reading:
2:49
